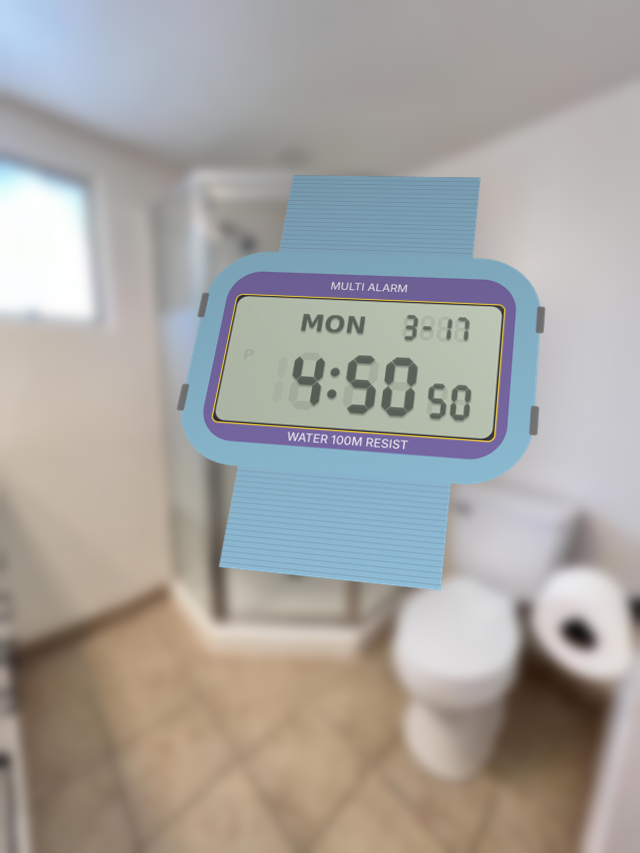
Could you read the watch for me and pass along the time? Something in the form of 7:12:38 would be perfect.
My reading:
4:50:50
